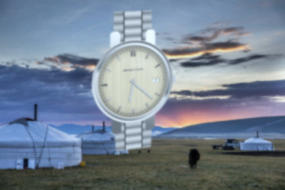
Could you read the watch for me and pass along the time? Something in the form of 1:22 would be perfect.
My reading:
6:22
